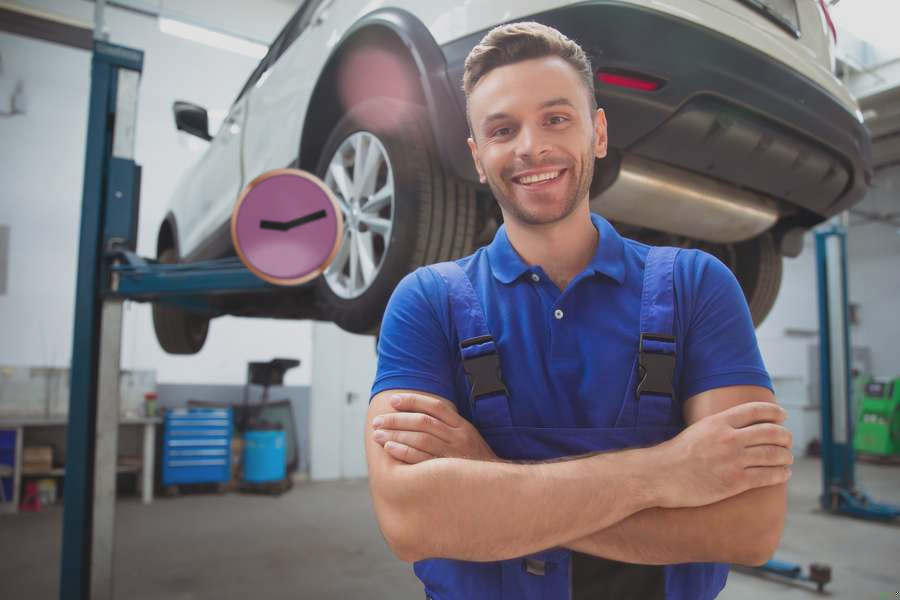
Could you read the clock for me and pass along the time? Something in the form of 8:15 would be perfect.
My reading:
9:12
